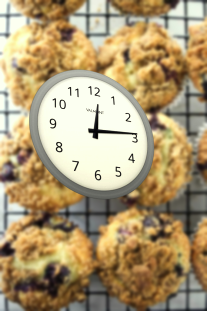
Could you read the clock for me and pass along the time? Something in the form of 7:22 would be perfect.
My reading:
12:14
